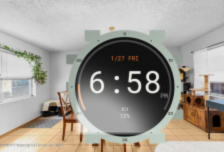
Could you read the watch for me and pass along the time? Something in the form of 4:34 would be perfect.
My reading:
6:58
